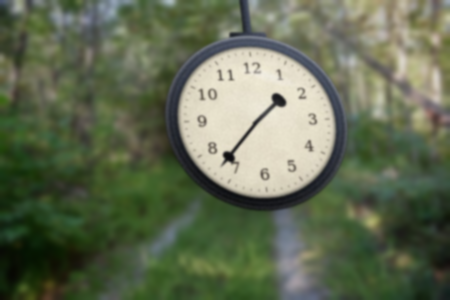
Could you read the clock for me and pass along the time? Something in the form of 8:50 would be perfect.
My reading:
1:37
